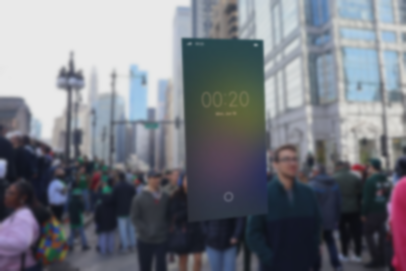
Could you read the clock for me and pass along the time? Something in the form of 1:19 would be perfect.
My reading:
0:20
